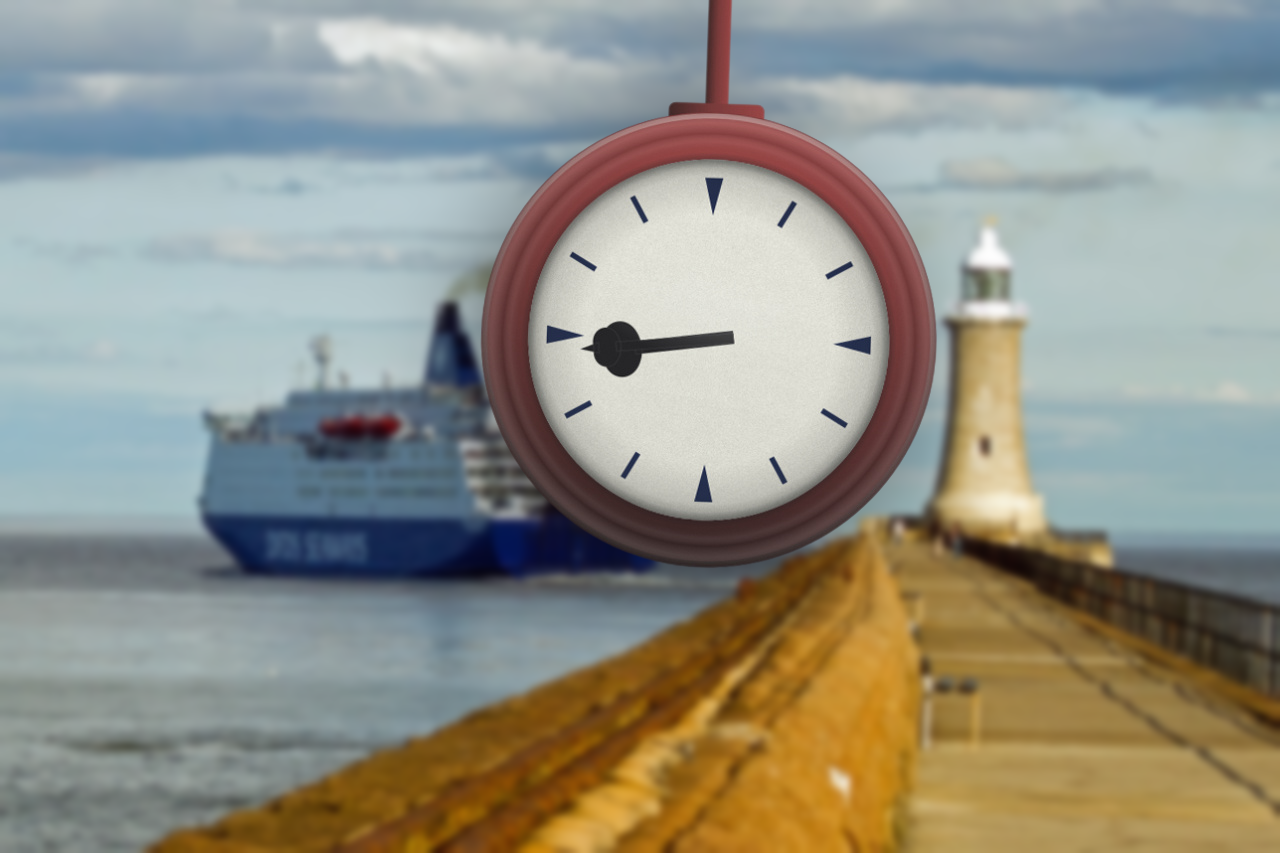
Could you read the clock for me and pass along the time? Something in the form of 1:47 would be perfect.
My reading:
8:44
